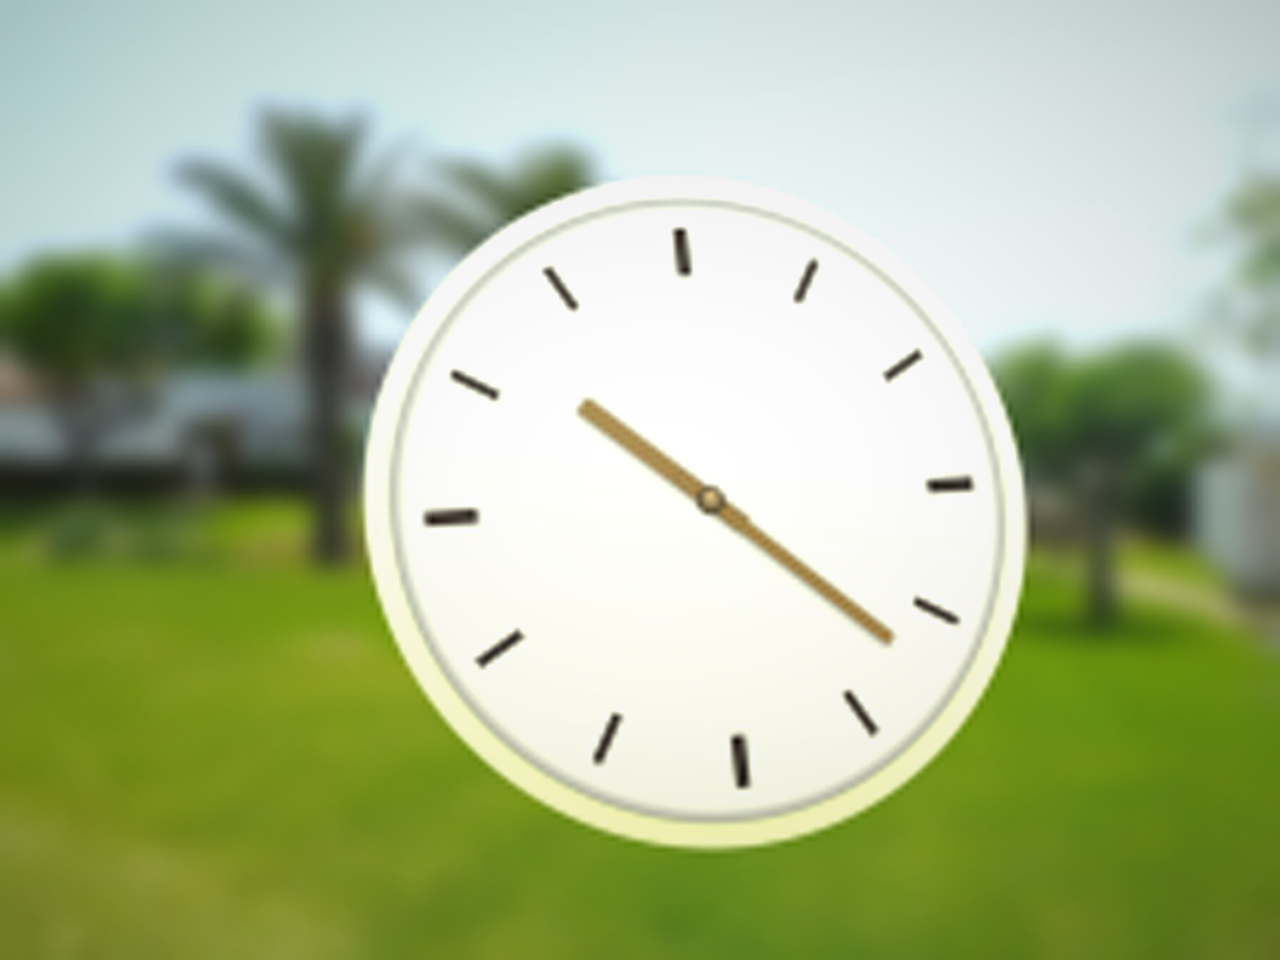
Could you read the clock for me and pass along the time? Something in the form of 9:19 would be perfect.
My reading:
10:22
